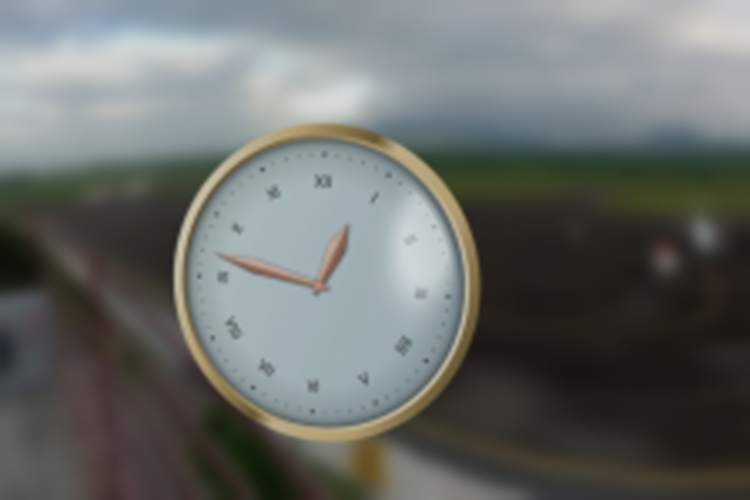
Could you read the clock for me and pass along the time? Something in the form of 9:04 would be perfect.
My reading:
12:47
